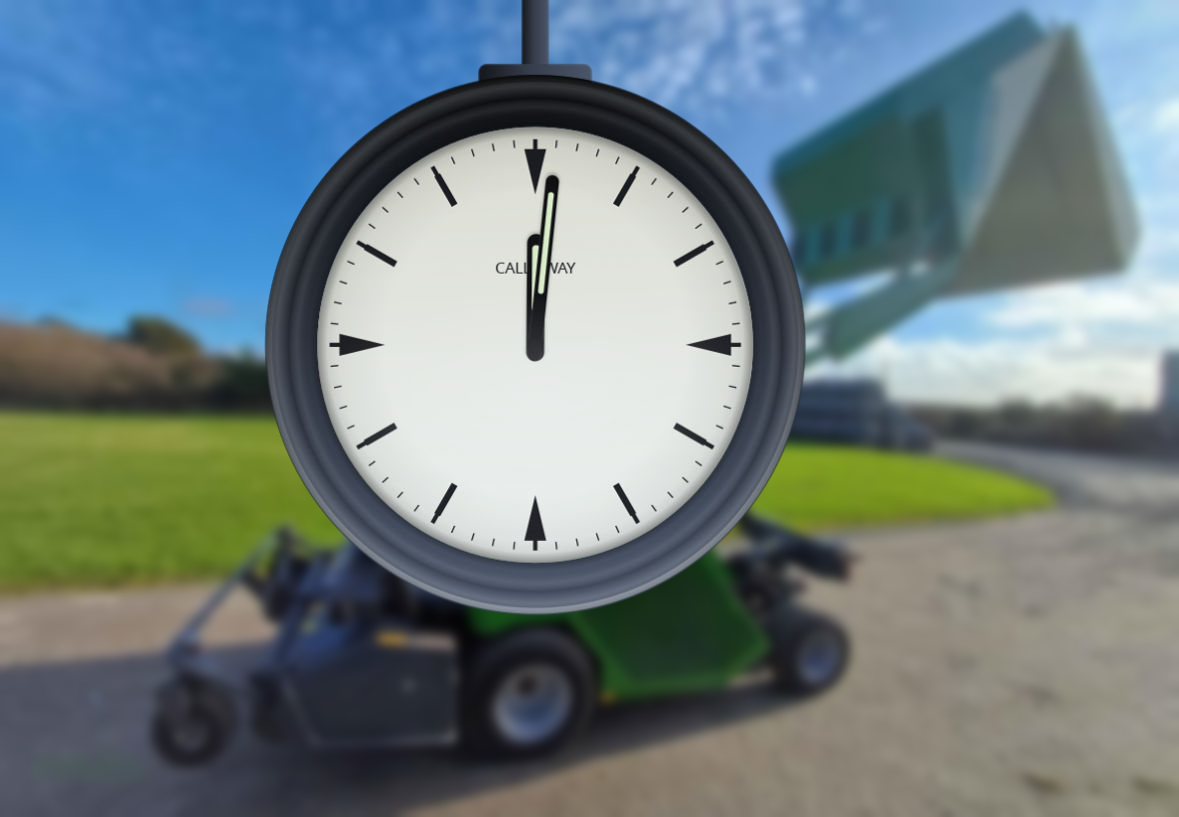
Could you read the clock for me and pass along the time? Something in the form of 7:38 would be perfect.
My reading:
12:01
